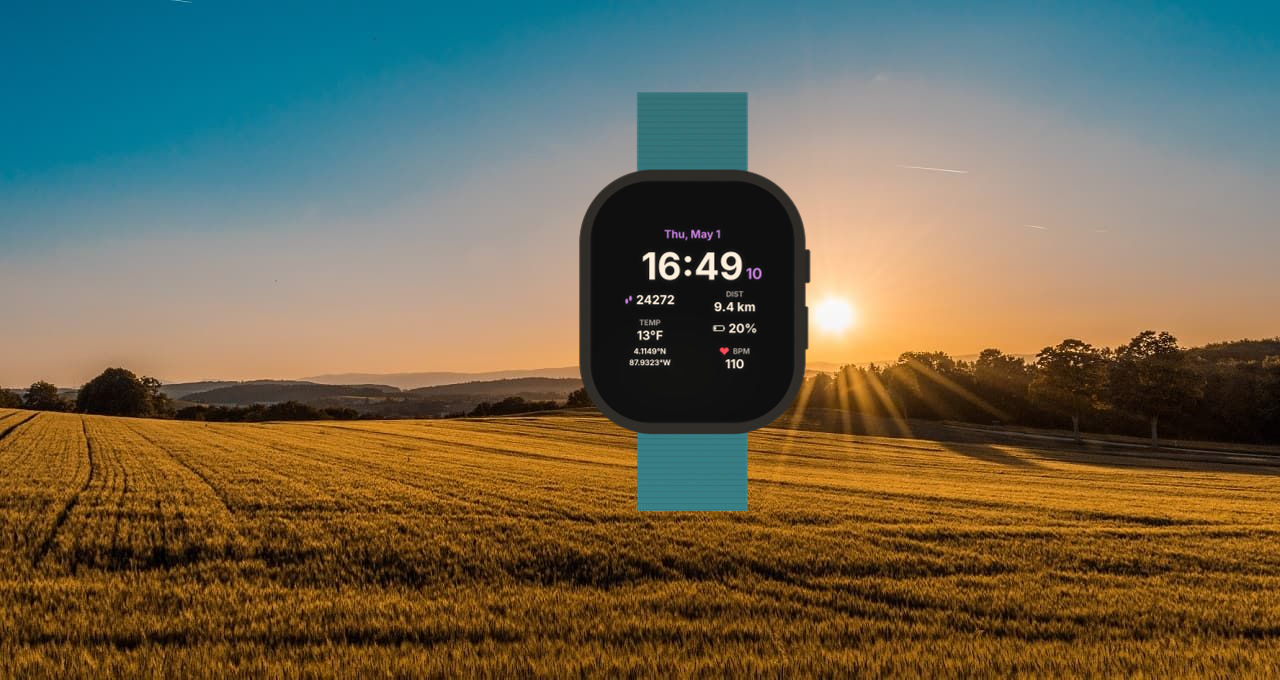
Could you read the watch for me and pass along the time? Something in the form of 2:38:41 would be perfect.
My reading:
16:49:10
